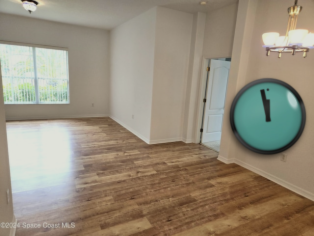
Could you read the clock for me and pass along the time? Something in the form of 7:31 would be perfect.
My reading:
11:58
